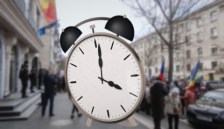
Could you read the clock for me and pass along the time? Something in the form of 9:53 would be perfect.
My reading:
4:01
